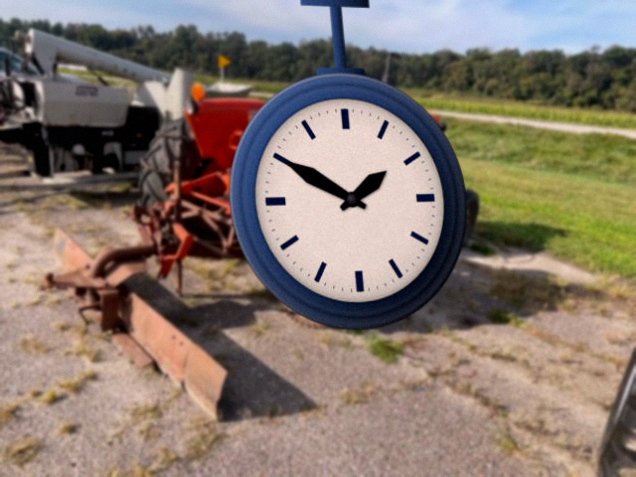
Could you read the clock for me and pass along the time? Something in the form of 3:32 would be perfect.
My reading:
1:50
